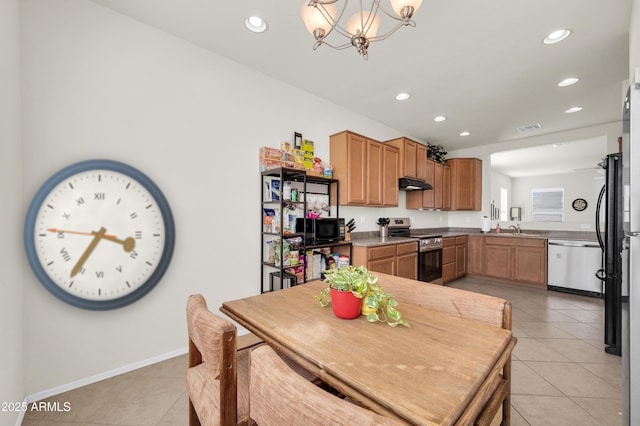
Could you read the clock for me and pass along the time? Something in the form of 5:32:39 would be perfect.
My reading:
3:35:46
